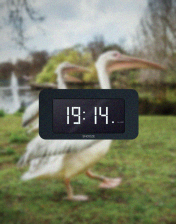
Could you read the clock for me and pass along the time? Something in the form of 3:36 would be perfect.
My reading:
19:14
